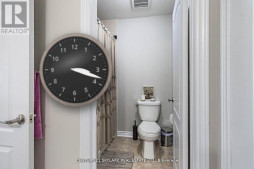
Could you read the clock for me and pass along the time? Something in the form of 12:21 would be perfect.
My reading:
3:18
